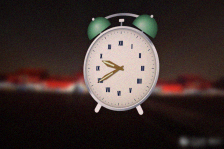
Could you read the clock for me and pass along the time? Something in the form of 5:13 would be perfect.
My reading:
9:40
